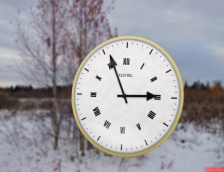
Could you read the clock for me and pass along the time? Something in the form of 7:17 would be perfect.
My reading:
2:56
